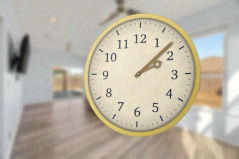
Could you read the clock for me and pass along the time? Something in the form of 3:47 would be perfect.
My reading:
2:08
